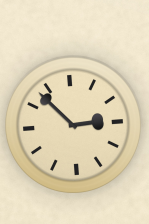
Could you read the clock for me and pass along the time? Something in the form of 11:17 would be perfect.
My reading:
2:53
